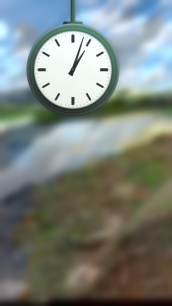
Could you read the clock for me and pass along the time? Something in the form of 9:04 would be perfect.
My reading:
1:03
